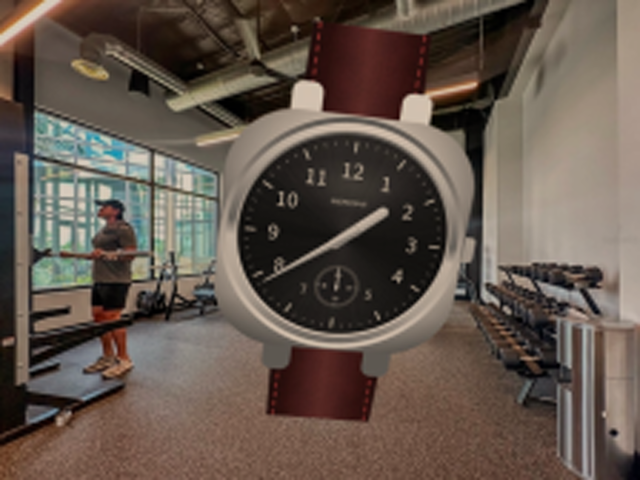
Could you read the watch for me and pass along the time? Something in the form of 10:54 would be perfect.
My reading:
1:39
